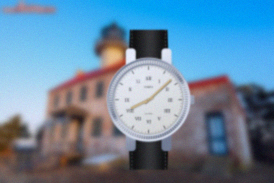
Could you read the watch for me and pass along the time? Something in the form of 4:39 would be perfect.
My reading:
8:08
